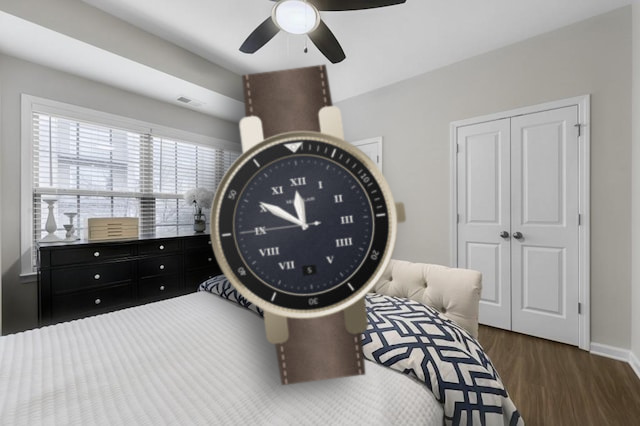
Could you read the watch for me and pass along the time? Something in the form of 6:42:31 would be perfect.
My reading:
11:50:45
